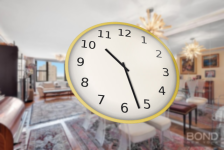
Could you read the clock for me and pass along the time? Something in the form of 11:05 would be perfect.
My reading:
10:27
